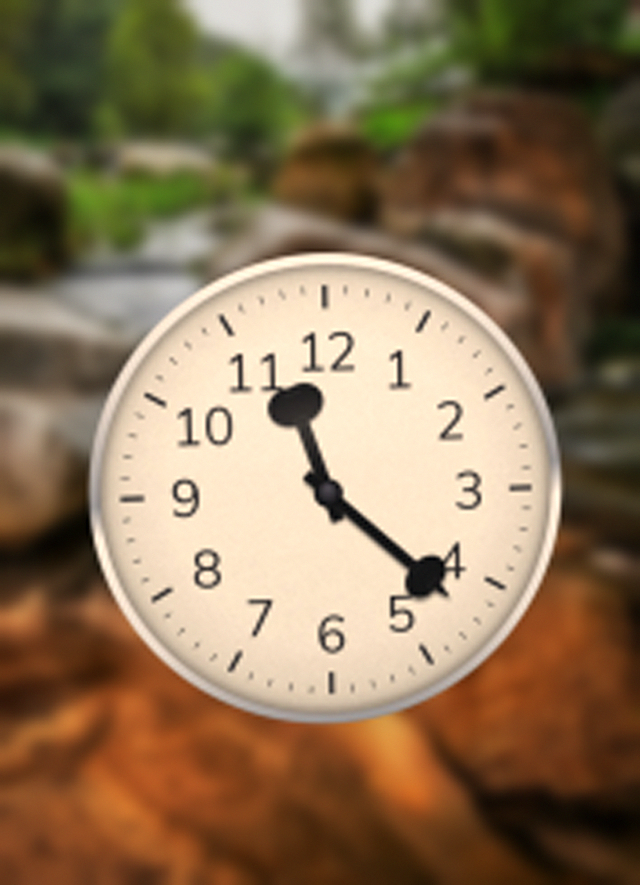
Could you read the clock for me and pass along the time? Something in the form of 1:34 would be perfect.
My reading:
11:22
